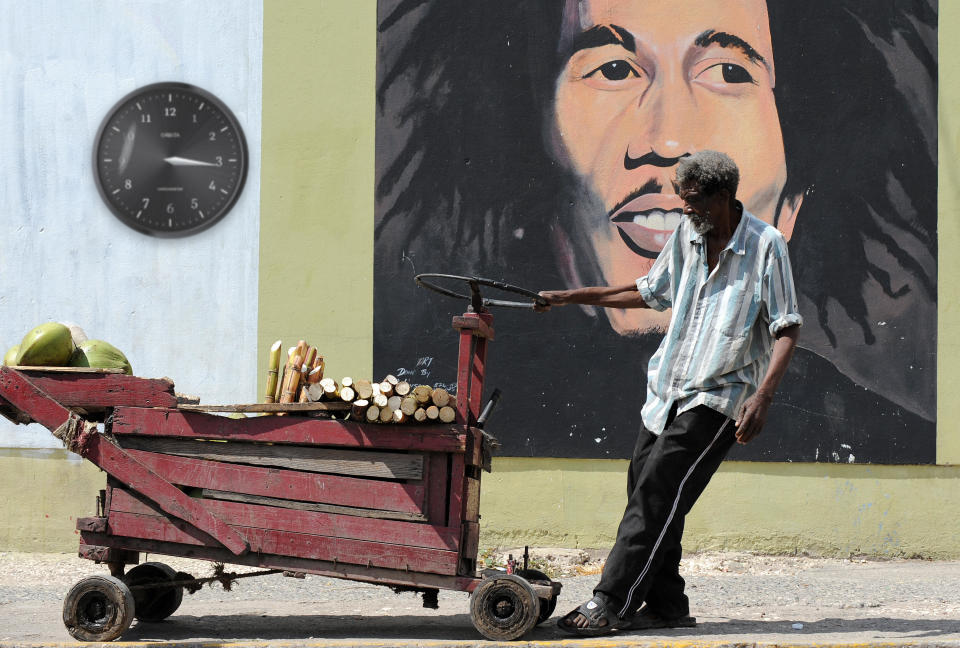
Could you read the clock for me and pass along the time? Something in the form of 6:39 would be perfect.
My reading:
3:16
